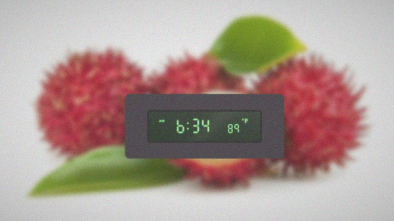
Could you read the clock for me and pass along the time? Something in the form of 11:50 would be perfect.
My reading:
6:34
